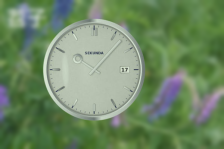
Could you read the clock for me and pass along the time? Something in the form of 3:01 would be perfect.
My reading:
10:07
